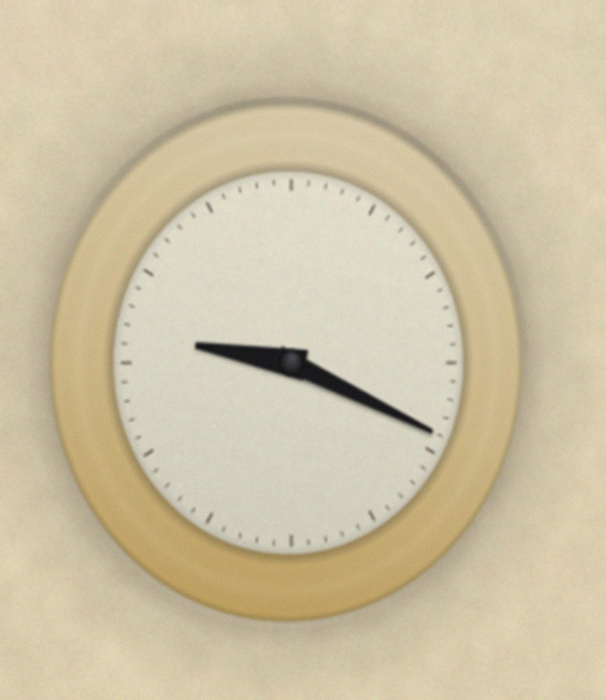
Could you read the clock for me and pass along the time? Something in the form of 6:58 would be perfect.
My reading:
9:19
